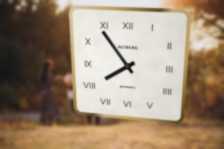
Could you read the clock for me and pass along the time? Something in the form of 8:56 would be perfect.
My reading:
7:54
